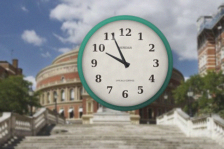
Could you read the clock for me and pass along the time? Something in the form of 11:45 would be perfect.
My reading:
9:56
